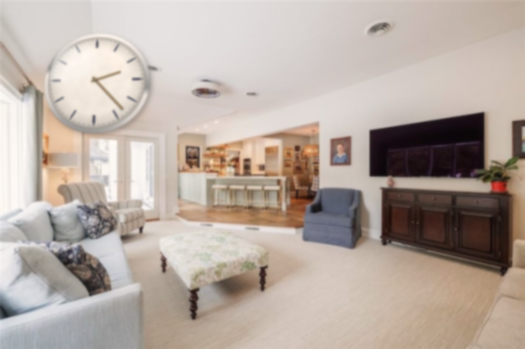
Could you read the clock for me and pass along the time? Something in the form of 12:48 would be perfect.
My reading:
2:23
